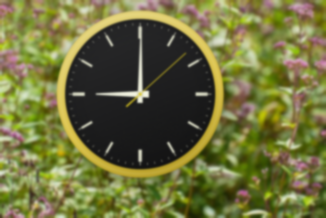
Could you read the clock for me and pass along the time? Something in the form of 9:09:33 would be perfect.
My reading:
9:00:08
